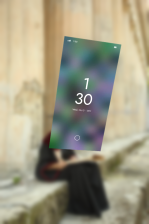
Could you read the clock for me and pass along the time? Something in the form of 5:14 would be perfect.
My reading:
1:30
